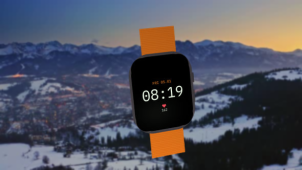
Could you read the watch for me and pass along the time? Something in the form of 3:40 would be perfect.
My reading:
8:19
